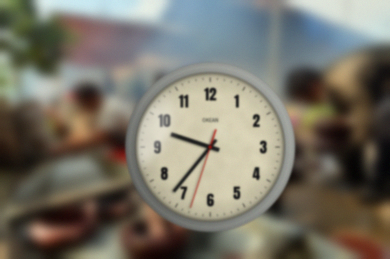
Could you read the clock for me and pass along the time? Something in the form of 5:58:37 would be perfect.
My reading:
9:36:33
